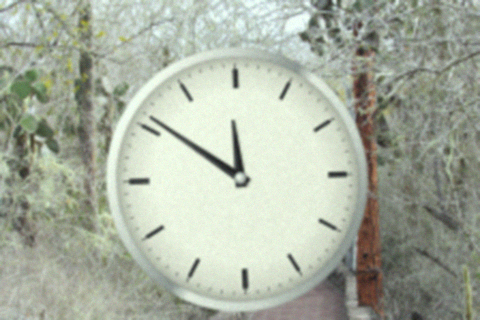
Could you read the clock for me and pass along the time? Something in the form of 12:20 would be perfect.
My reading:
11:51
